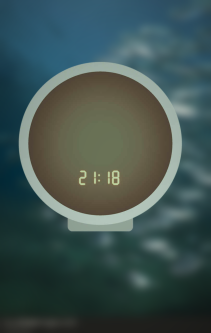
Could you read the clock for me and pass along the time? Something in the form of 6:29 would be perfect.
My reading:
21:18
